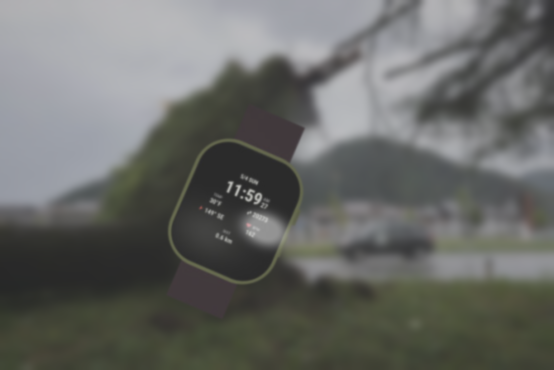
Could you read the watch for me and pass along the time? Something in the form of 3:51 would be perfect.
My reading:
11:59
